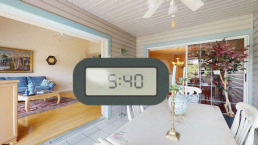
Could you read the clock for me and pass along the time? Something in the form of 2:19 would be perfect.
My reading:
5:40
